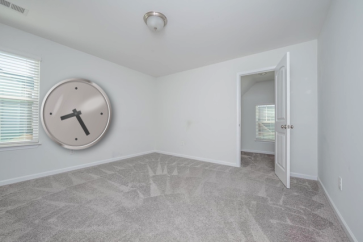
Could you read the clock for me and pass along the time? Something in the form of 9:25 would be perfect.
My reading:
8:25
